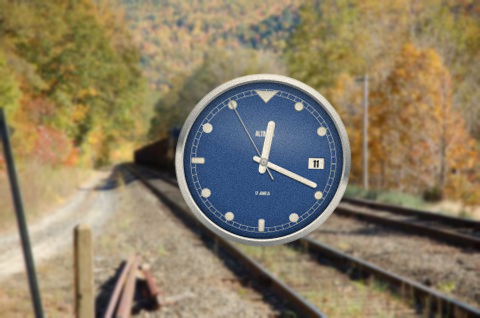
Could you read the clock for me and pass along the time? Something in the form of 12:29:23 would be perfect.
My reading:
12:18:55
